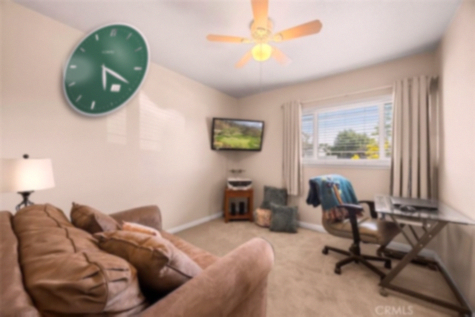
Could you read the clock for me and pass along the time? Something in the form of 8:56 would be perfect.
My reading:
5:19
